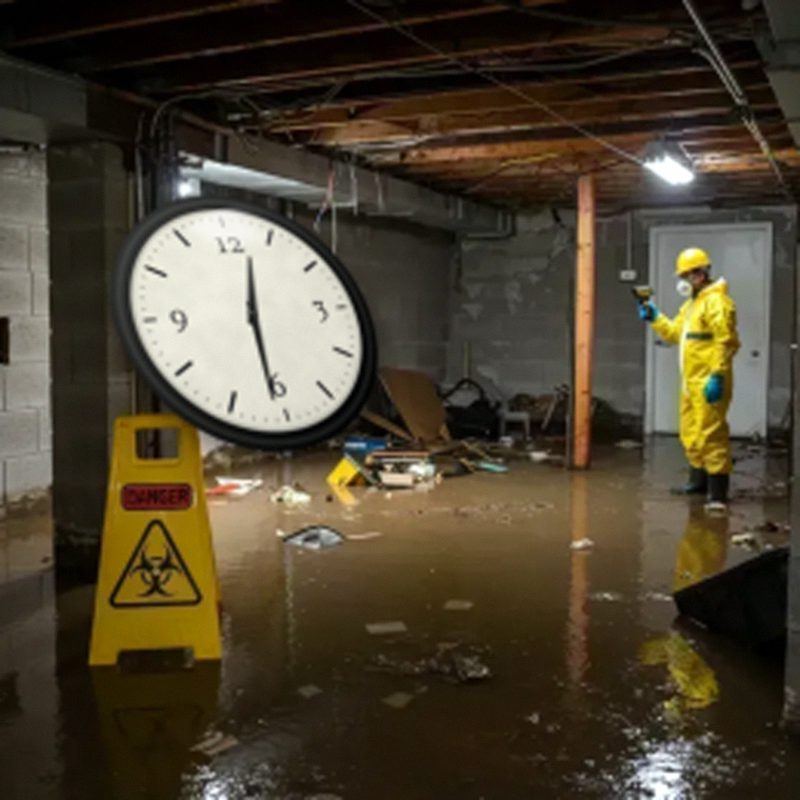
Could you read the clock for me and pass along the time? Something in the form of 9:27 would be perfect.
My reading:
12:31
